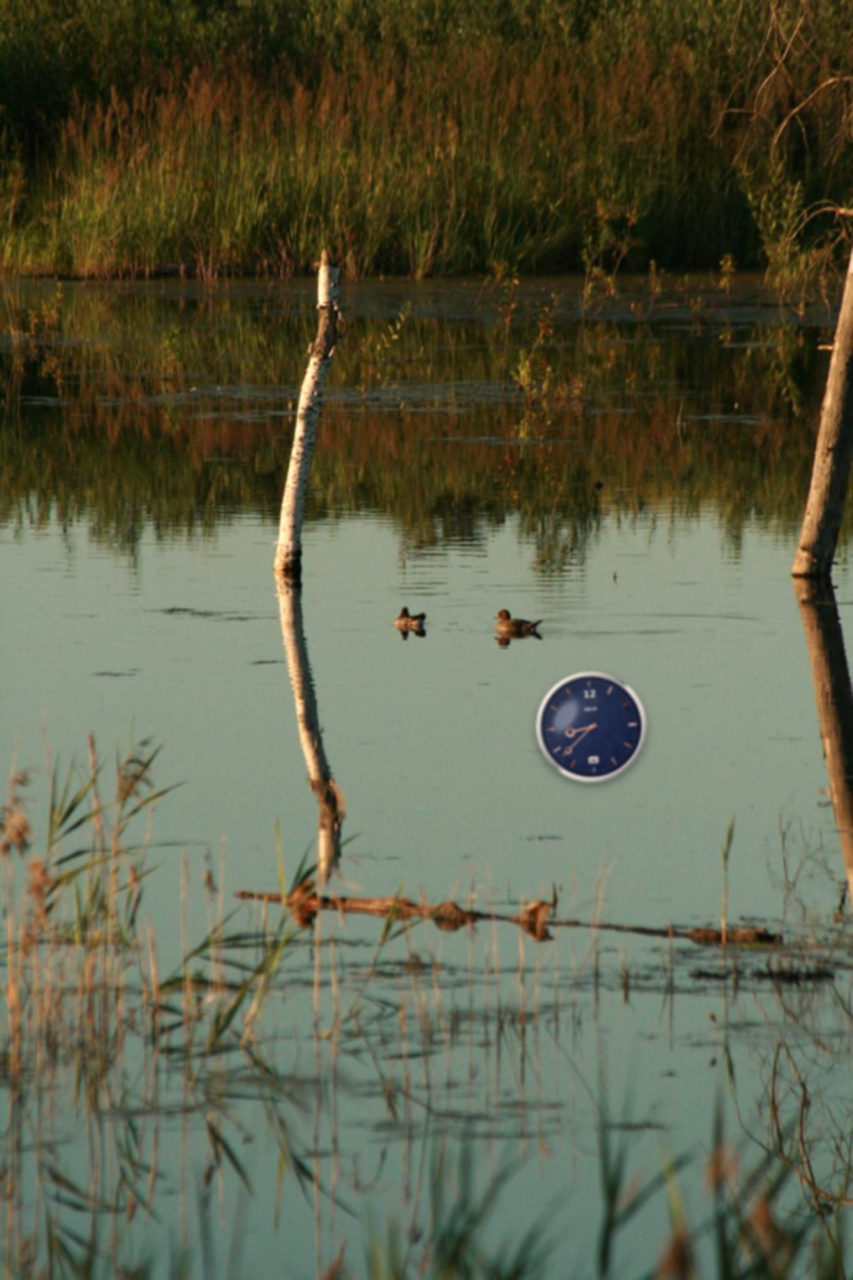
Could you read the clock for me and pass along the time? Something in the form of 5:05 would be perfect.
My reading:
8:38
